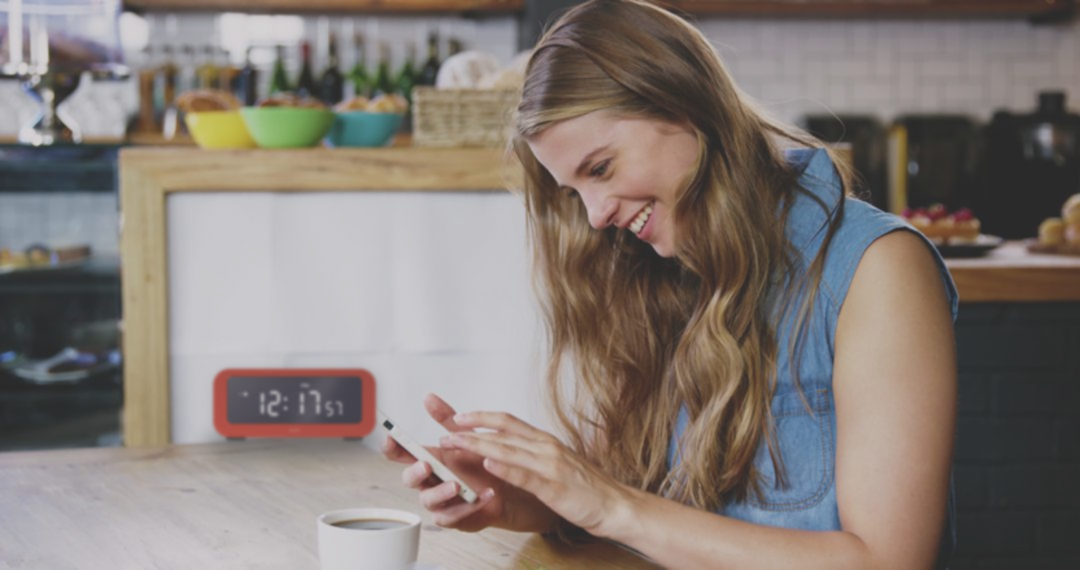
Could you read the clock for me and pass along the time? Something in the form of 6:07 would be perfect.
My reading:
12:17
